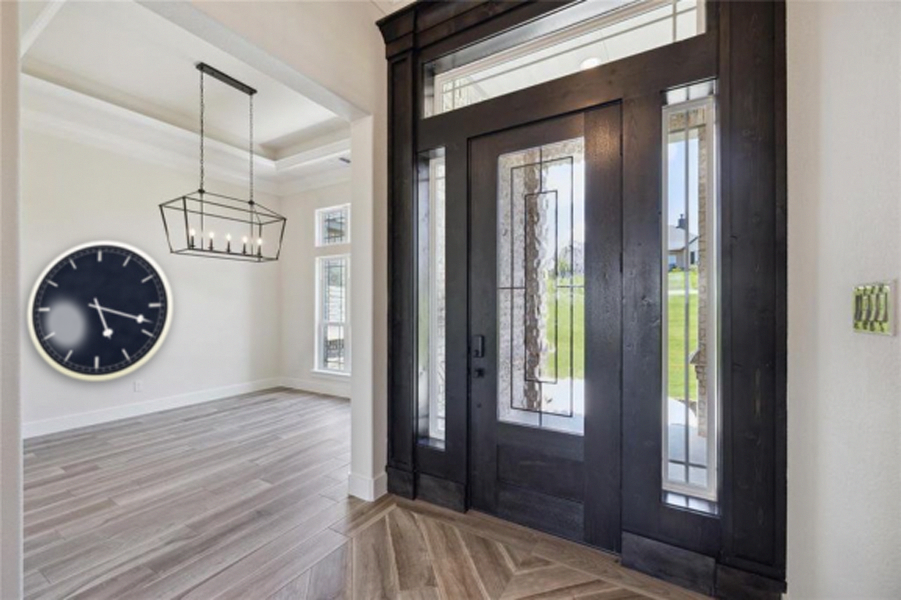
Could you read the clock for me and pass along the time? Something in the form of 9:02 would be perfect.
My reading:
5:18
